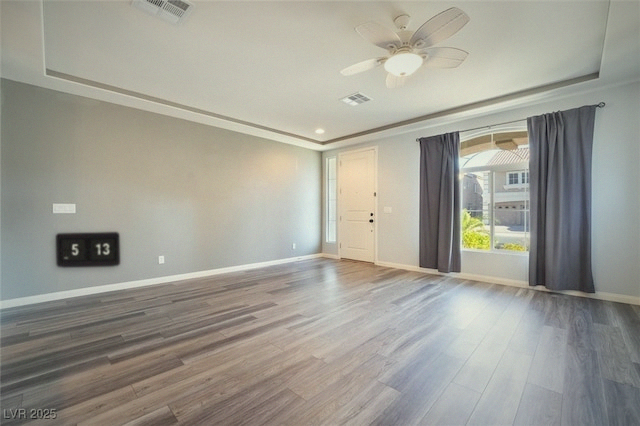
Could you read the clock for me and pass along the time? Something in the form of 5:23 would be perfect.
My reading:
5:13
